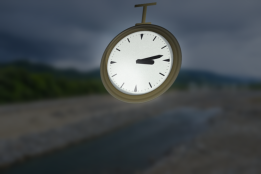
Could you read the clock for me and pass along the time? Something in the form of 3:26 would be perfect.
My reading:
3:13
